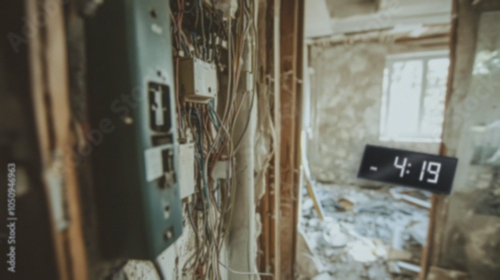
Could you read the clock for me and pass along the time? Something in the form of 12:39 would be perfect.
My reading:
4:19
